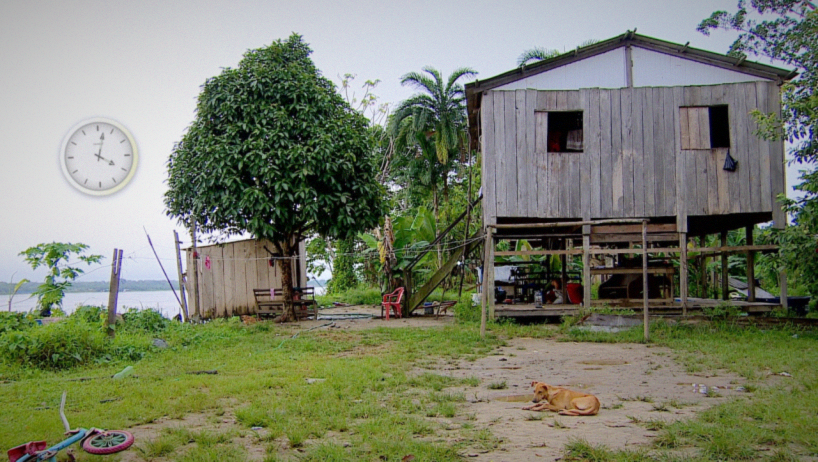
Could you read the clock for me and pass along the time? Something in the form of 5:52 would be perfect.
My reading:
4:02
